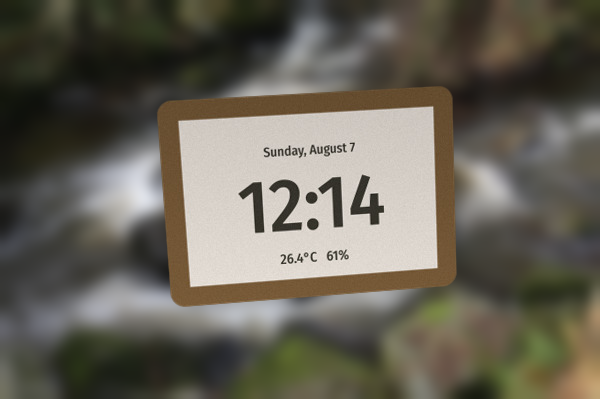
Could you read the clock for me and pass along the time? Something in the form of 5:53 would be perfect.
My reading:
12:14
